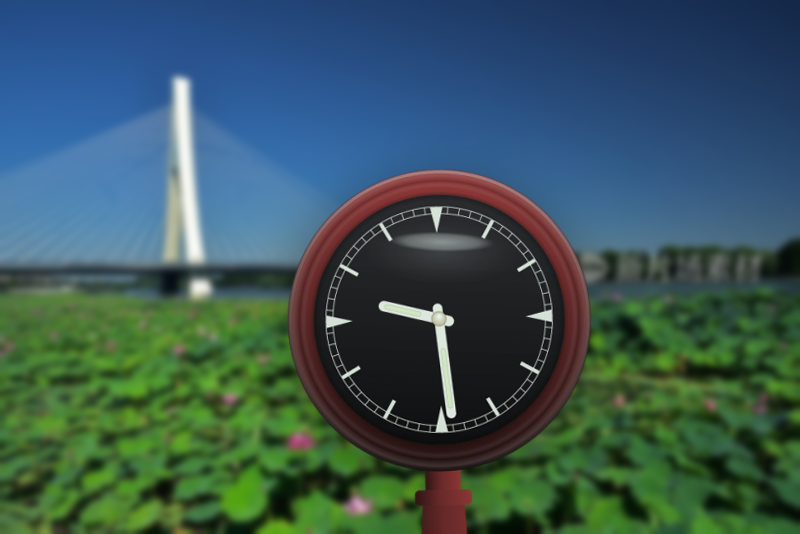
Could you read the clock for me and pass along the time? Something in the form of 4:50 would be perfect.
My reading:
9:29
